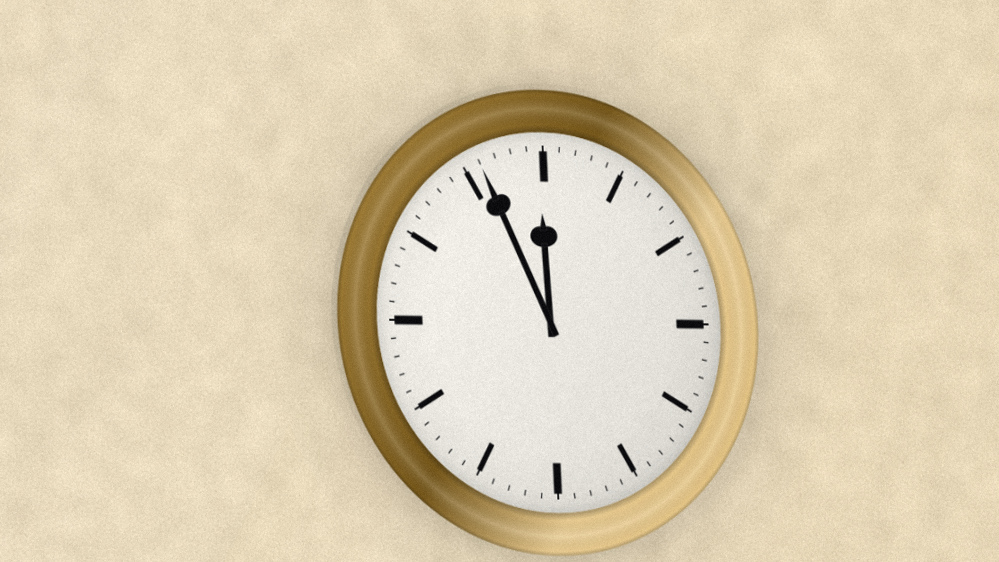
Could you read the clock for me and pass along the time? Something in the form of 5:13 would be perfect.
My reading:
11:56
